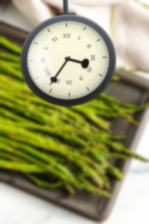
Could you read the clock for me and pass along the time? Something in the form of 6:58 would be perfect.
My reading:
3:36
